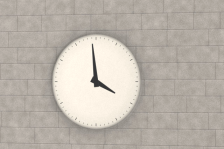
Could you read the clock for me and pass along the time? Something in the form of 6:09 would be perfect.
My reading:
3:59
